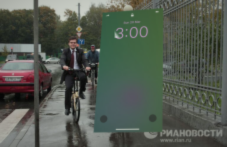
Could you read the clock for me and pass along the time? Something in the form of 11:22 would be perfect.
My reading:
3:00
